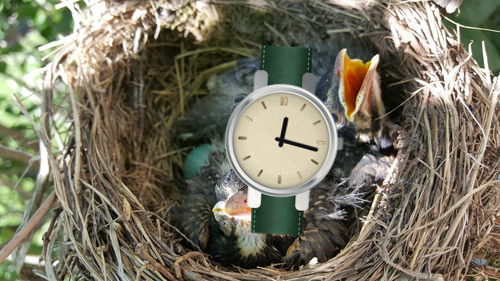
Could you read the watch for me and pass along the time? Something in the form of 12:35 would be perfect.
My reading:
12:17
